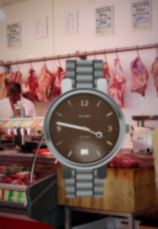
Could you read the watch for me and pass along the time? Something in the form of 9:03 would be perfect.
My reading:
3:47
